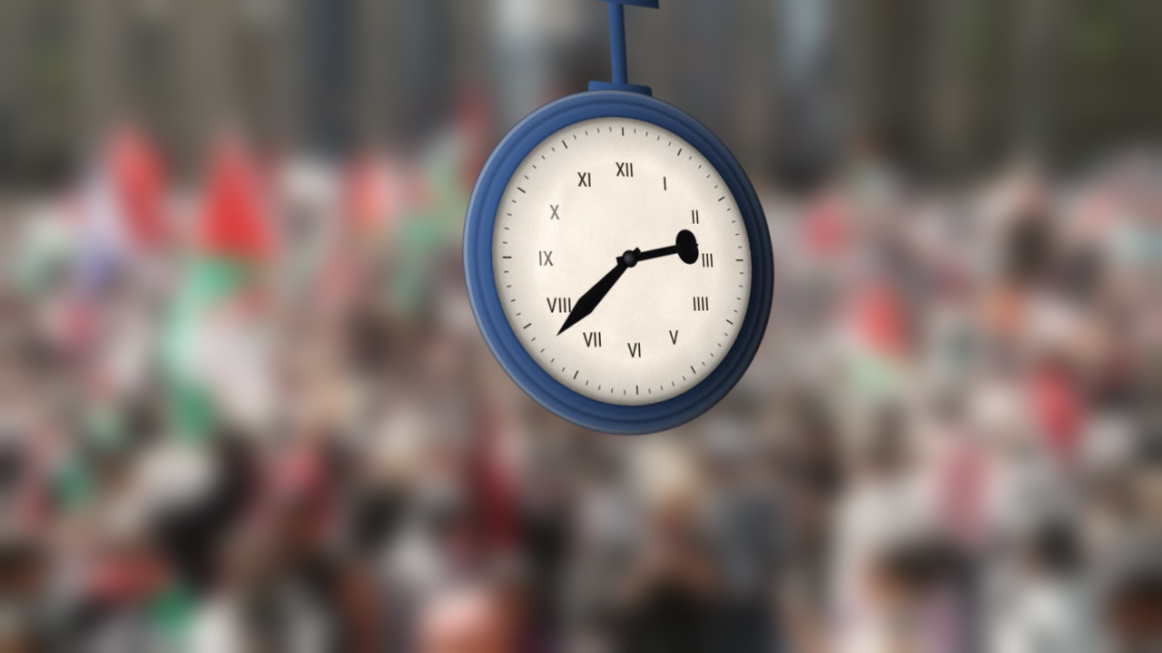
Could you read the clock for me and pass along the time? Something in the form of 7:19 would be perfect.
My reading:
2:38
